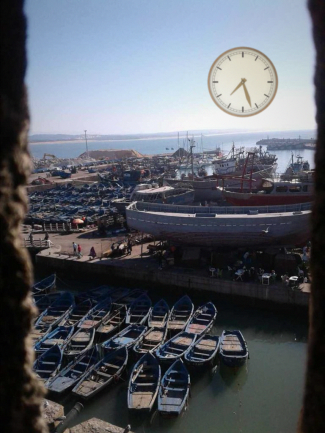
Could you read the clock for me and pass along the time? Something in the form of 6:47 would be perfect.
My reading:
7:27
